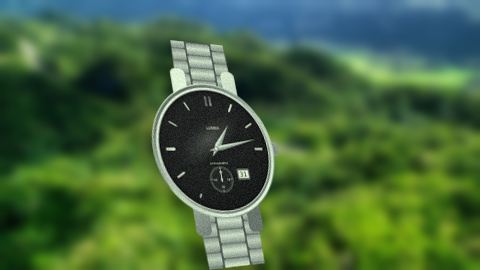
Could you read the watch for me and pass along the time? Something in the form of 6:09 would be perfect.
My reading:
1:13
